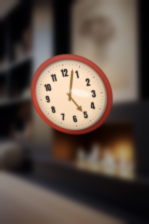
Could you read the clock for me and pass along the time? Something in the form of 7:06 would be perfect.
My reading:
5:03
